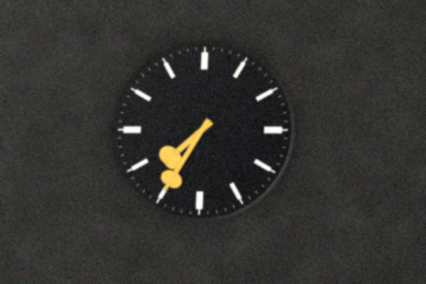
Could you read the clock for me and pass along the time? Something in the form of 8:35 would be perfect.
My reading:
7:35
